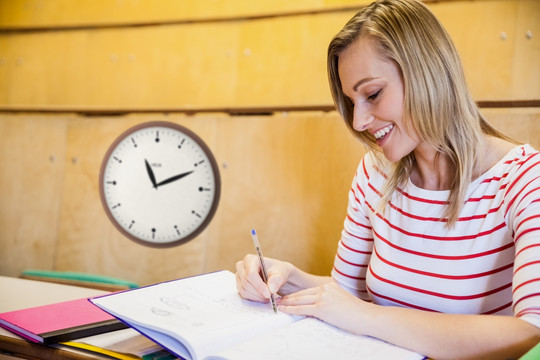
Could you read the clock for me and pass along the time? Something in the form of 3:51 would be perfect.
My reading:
11:11
